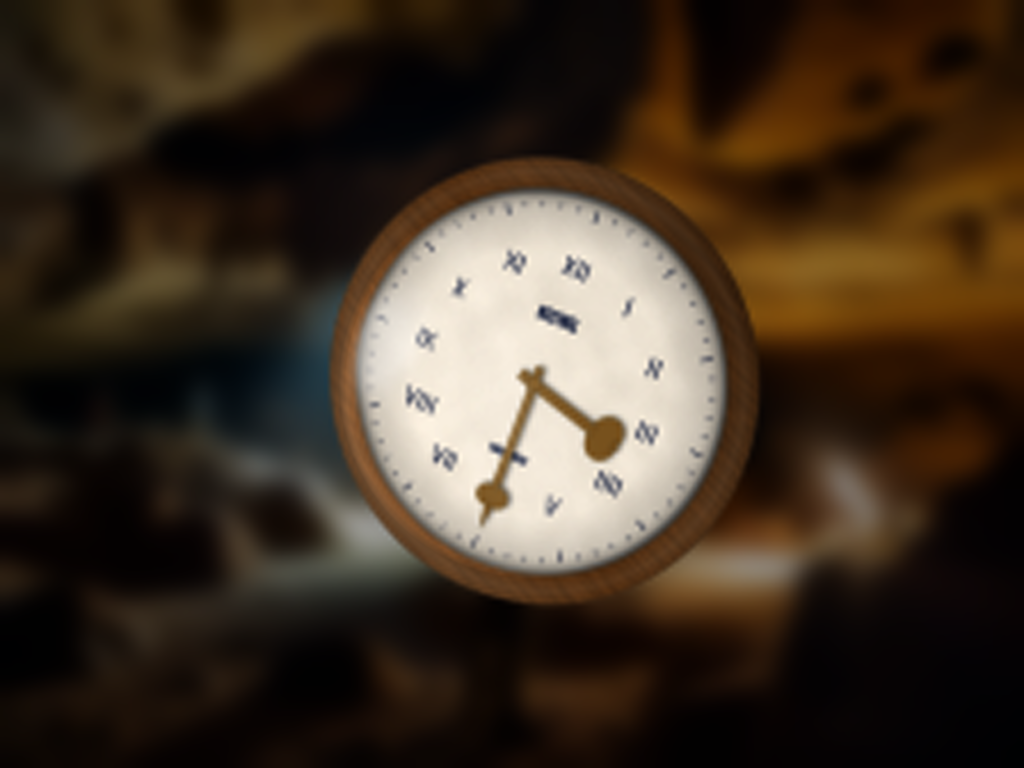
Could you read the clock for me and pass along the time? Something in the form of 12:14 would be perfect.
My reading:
3:30
